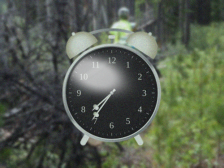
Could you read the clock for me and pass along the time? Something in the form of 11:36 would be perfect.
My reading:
7:36
